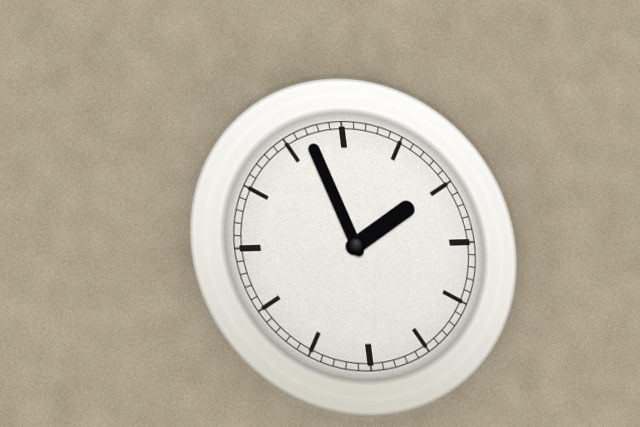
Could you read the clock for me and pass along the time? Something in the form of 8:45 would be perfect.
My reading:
1:57
